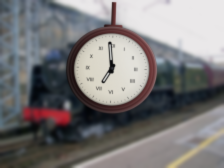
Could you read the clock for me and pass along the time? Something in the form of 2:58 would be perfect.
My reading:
6:59
